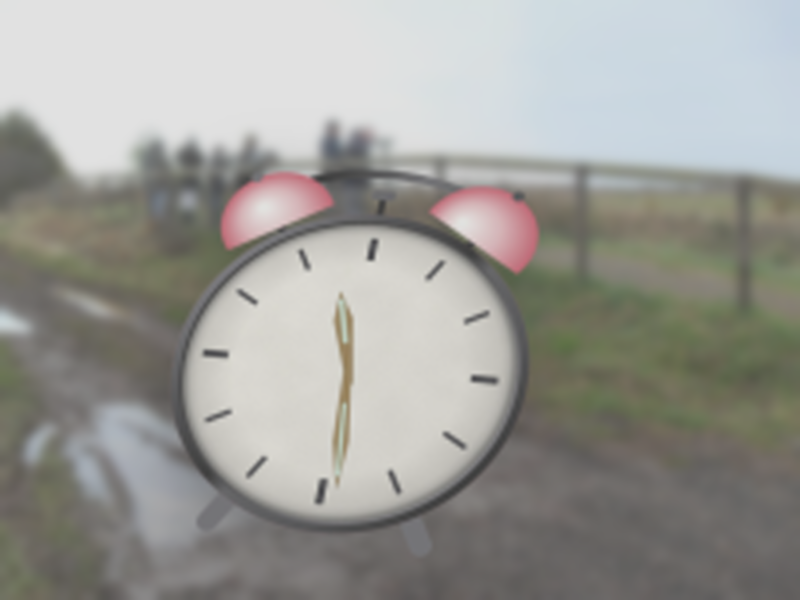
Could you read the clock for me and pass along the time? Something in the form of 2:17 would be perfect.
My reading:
11:29
